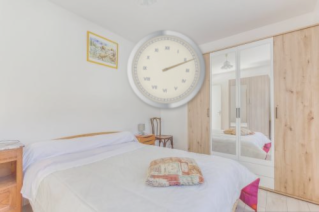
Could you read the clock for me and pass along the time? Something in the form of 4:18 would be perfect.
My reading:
2:11
